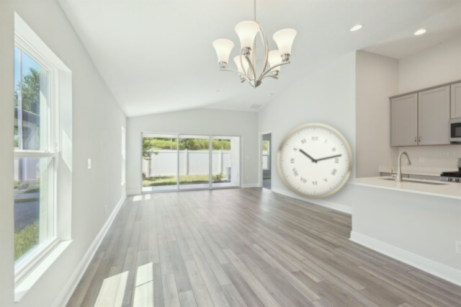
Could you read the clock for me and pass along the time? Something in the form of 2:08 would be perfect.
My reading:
10:13
